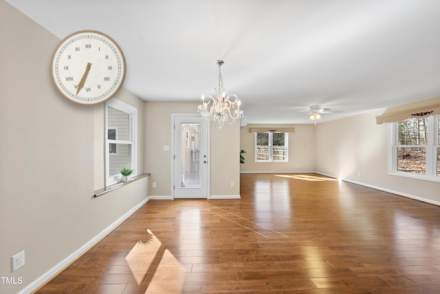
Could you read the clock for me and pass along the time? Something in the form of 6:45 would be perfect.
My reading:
6:34
